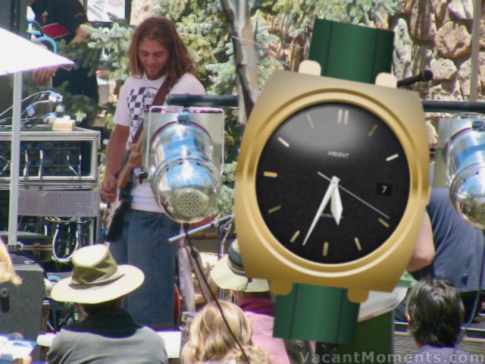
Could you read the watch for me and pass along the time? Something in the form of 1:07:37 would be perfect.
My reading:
5:33:19
